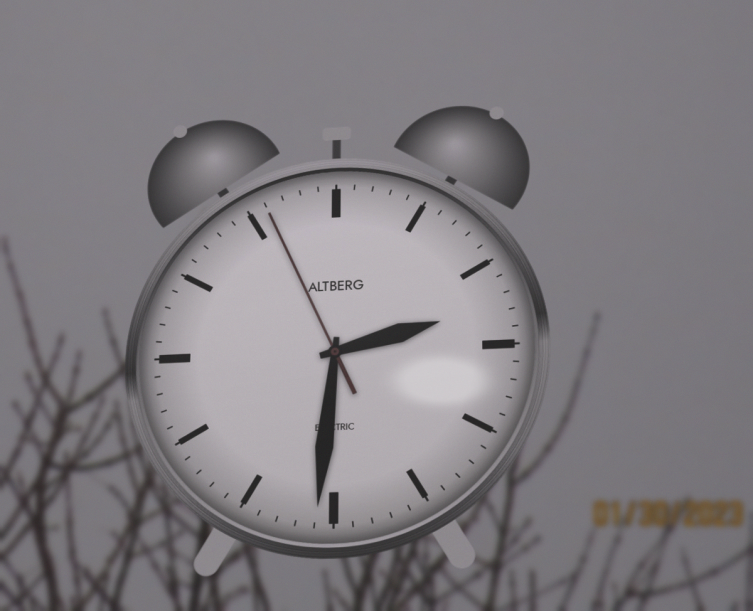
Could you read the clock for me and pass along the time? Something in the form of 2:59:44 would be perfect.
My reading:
2:30:56
